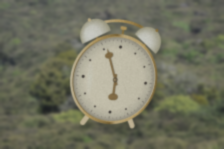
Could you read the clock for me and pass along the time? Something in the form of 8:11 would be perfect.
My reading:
5:56
